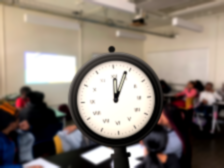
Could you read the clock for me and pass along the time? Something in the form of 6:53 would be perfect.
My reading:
12:04
